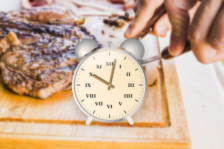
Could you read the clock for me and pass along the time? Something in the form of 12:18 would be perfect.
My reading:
10:02
